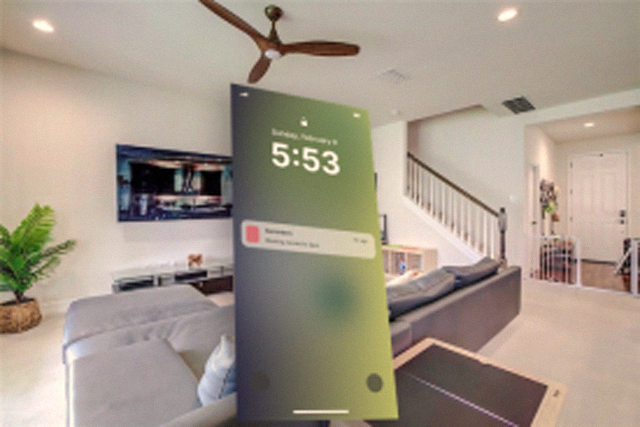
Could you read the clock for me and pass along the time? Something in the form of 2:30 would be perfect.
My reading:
5:53
